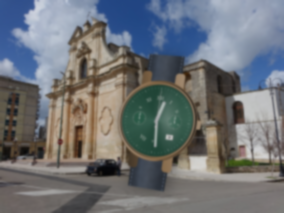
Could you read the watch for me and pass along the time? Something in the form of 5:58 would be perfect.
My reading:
12:29
